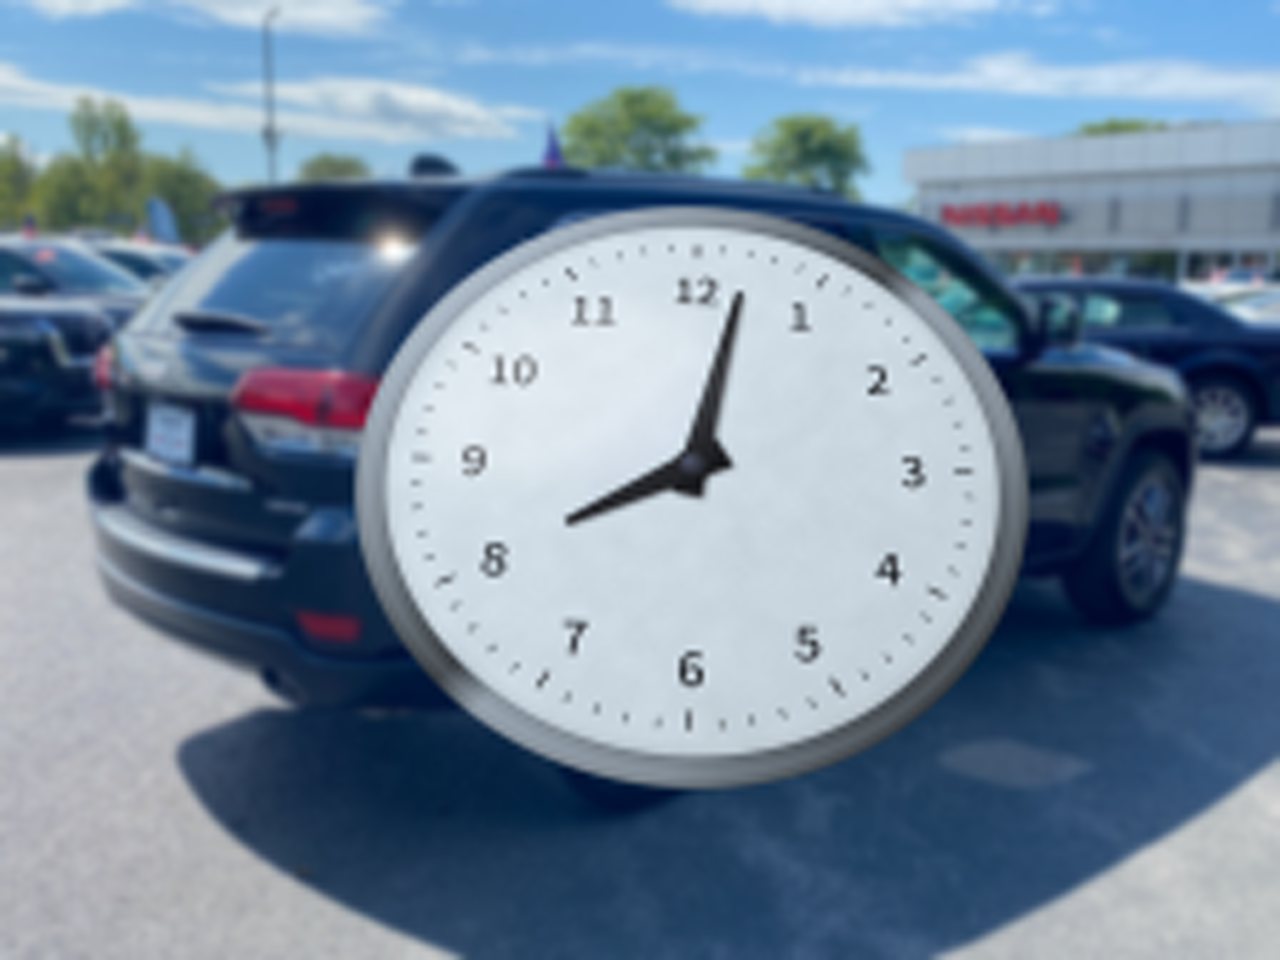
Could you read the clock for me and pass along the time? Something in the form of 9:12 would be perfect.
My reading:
8:02
